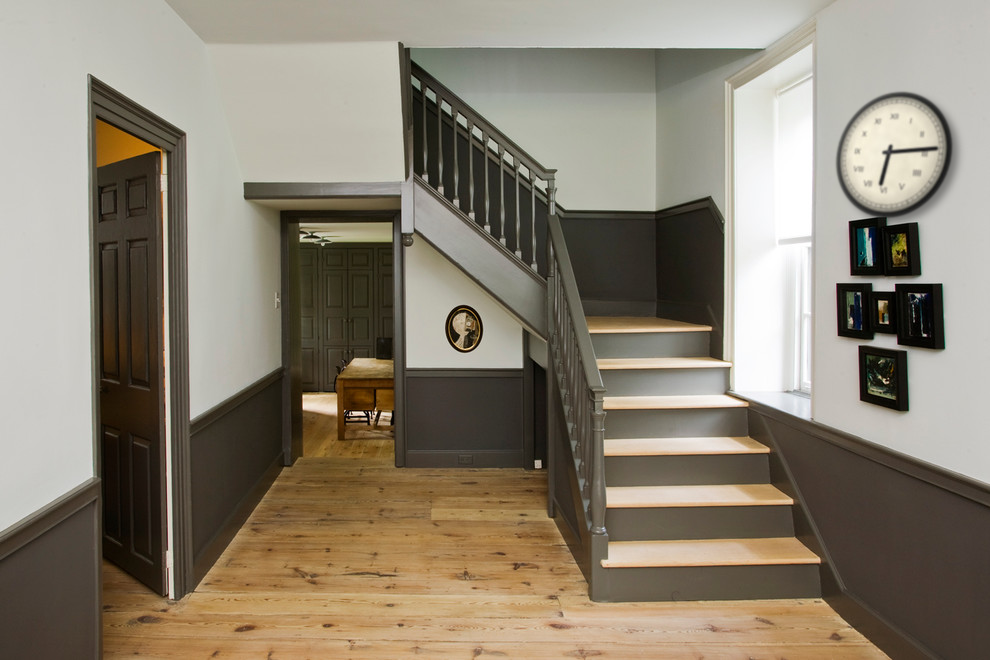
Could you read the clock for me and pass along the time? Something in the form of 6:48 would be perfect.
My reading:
6:14
